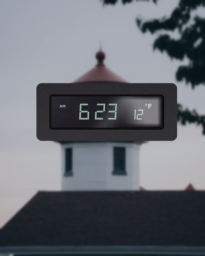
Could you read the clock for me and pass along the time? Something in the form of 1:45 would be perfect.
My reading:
6:23
